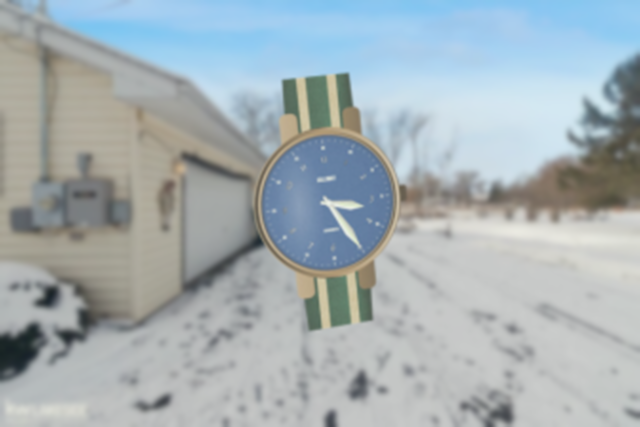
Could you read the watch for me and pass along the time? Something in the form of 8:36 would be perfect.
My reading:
3:25
